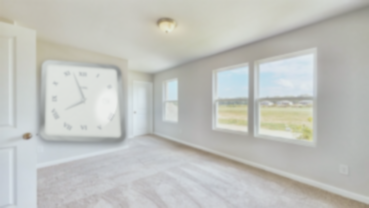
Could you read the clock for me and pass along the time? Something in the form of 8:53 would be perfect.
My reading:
7:57
